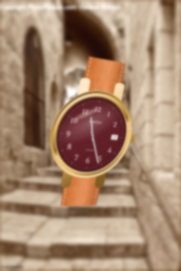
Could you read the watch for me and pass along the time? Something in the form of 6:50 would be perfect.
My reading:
11:26
